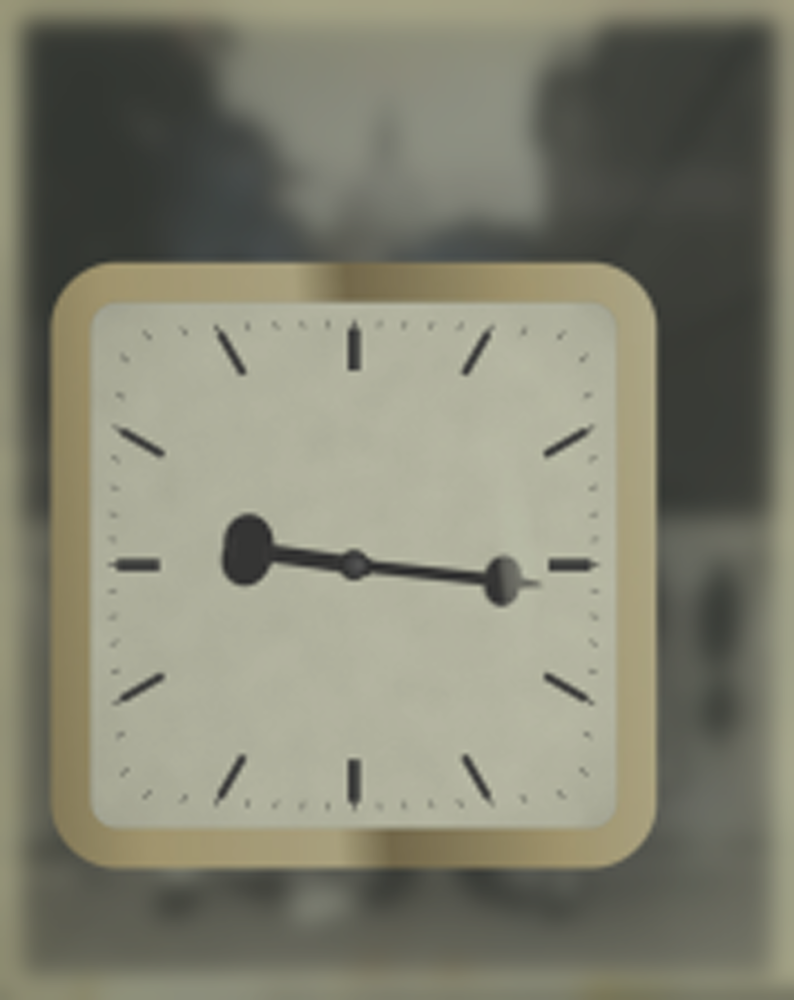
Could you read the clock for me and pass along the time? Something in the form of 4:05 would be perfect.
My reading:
9:16
